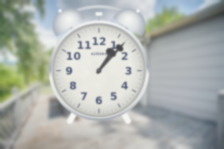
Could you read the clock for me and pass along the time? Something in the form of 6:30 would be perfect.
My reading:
1:07
